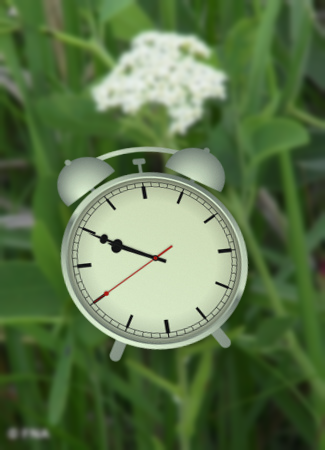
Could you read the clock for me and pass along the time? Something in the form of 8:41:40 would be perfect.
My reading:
9:49:40
